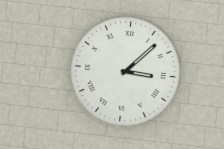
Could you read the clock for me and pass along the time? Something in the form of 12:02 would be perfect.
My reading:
3:07
